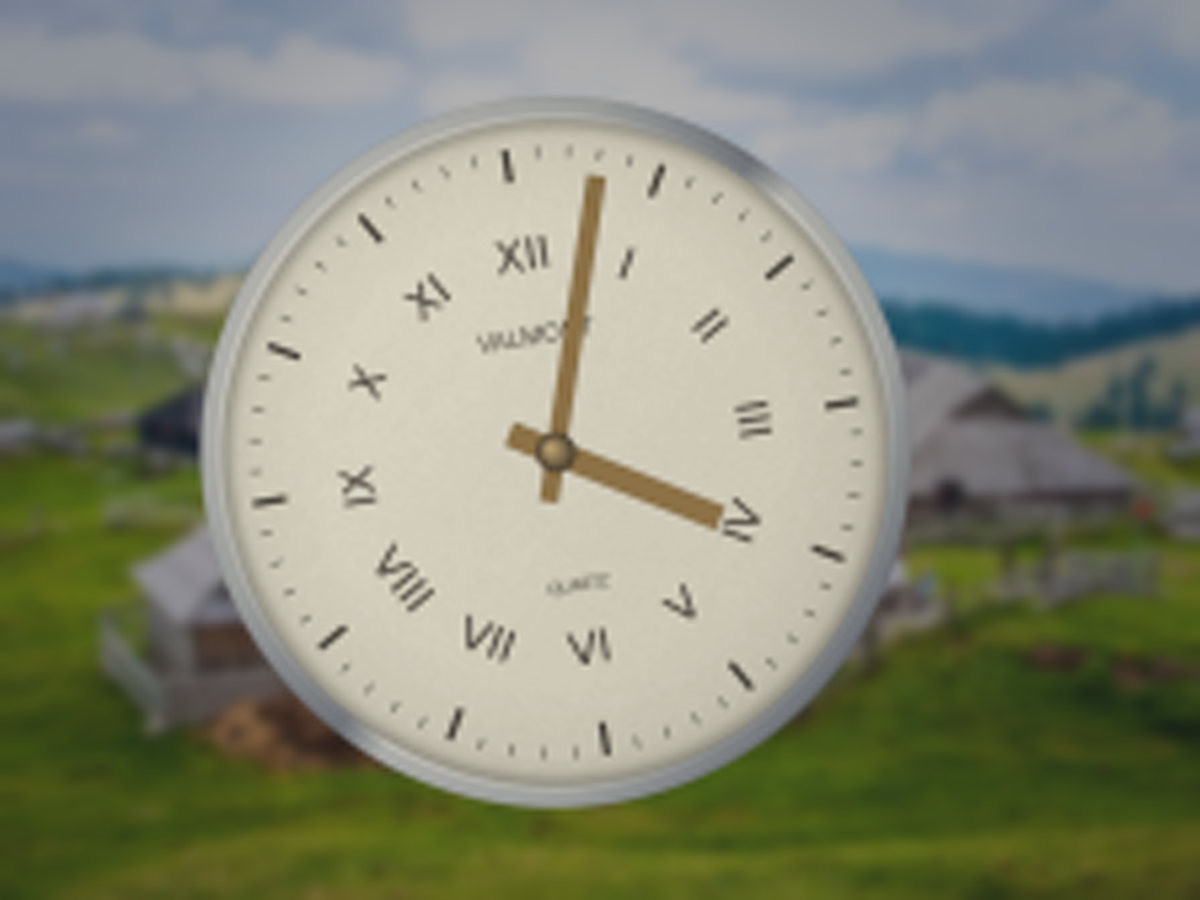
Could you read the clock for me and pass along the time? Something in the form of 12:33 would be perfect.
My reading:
4:03
